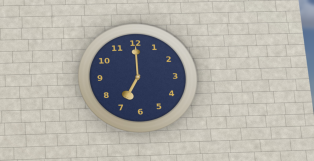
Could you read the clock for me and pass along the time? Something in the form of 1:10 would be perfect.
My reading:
7:00
